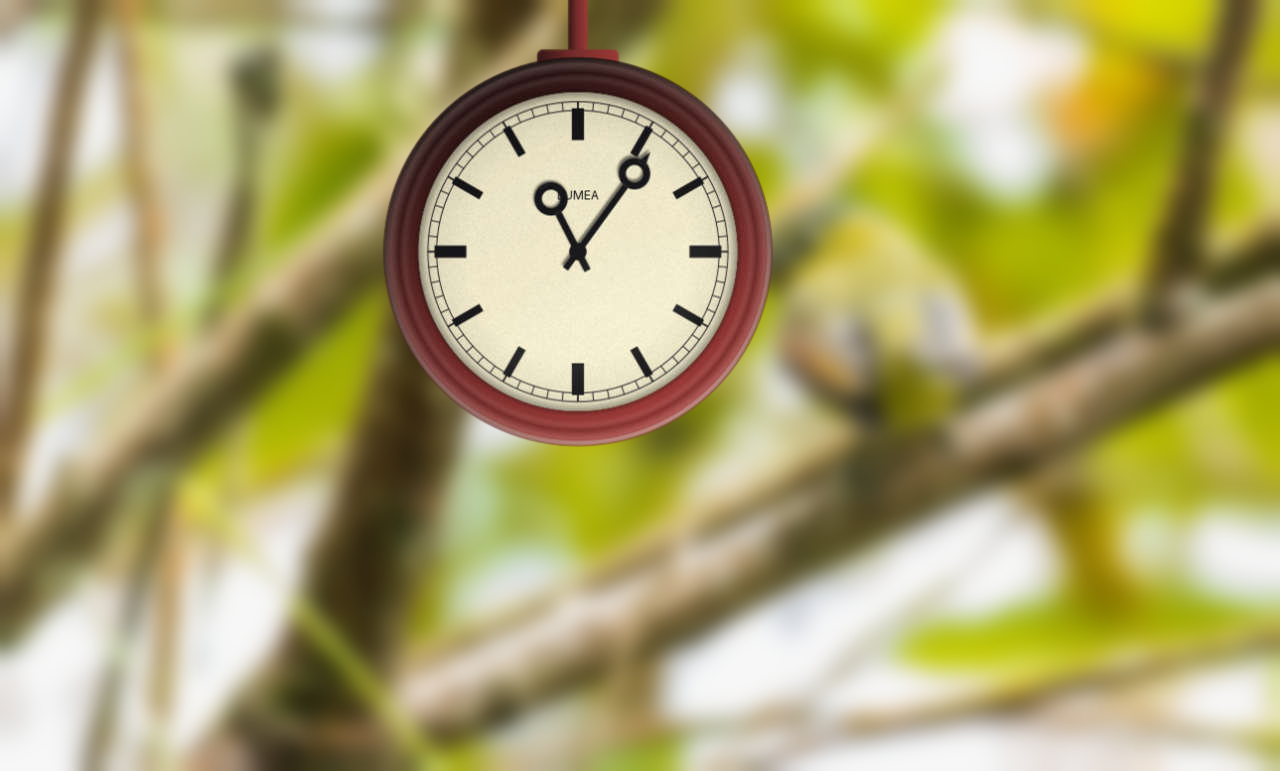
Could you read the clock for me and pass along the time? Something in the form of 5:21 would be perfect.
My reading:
11:06
